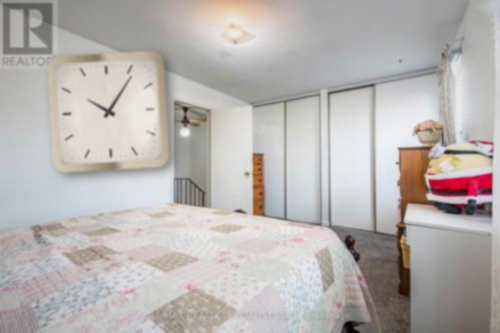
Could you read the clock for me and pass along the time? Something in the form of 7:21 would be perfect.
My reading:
10:06
